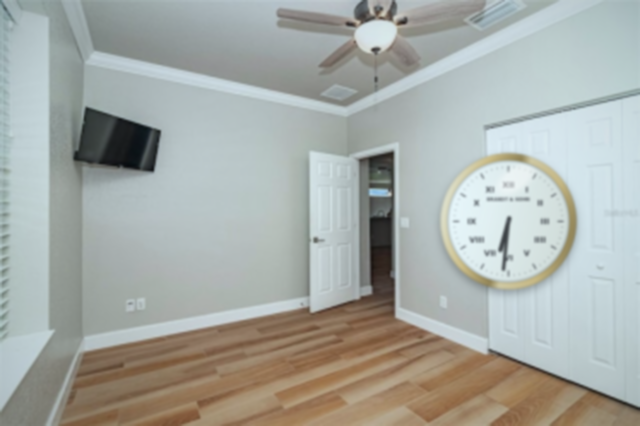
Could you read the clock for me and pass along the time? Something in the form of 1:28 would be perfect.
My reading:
6:31
